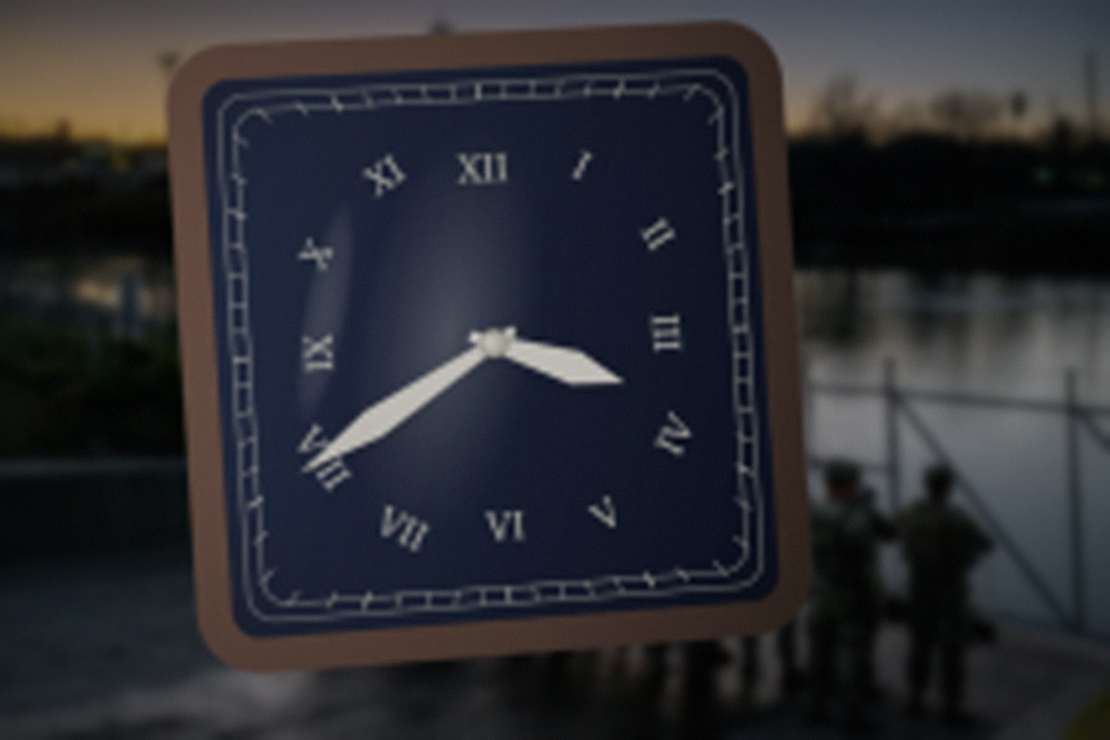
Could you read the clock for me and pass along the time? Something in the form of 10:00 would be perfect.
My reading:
3:40
